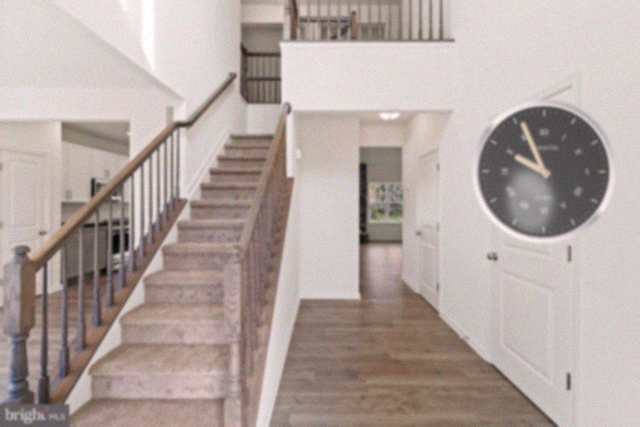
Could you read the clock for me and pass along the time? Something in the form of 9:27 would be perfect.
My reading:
9:56
